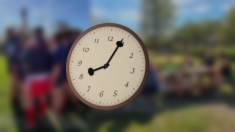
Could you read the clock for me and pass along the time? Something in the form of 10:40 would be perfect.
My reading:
8:04
